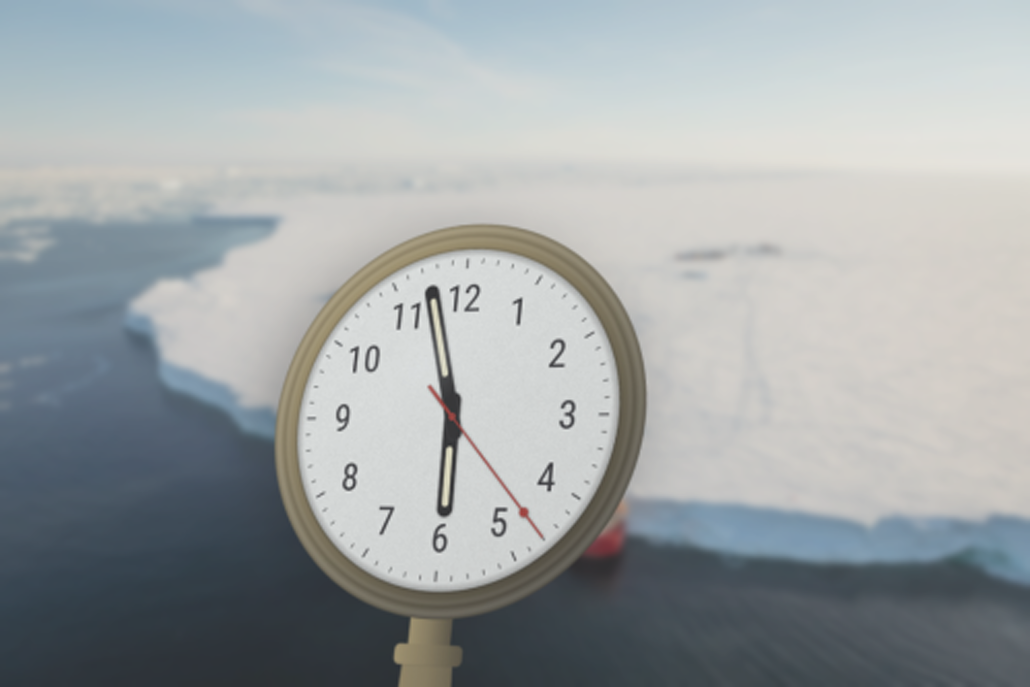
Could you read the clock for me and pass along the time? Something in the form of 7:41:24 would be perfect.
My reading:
5:57:23
